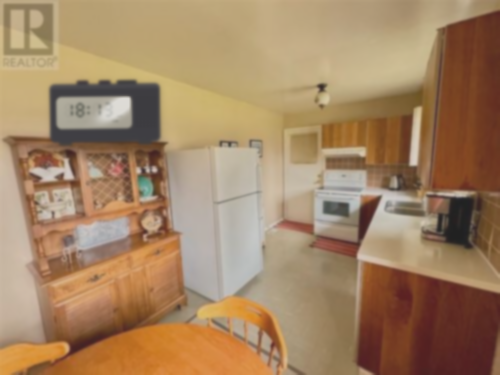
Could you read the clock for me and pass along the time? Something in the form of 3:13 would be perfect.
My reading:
18:13
